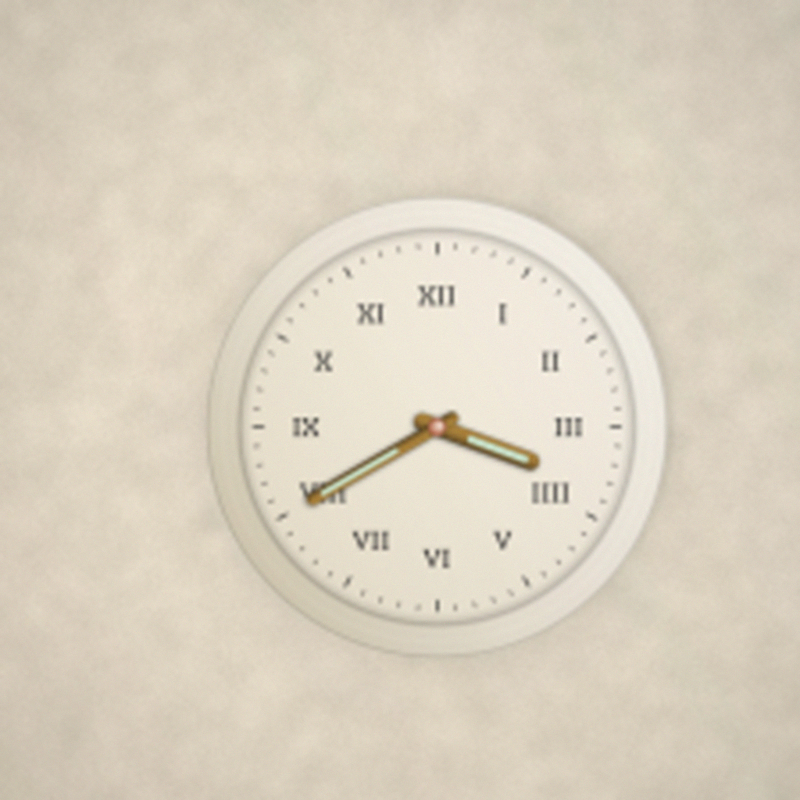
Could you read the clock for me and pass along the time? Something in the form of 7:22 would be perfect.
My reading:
3:40
